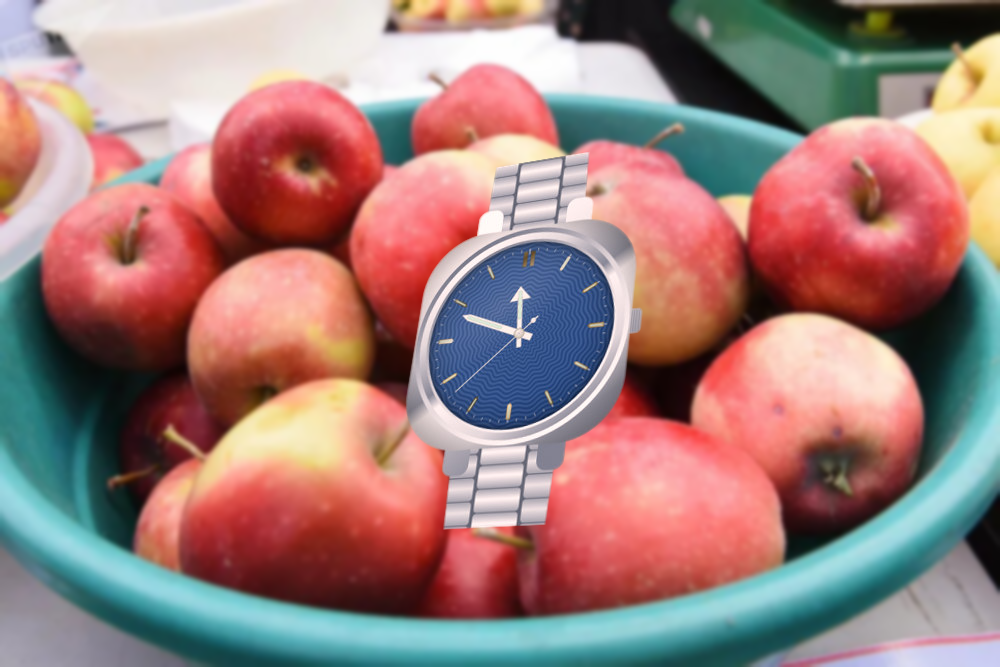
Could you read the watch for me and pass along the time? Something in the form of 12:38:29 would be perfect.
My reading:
11:48:38
